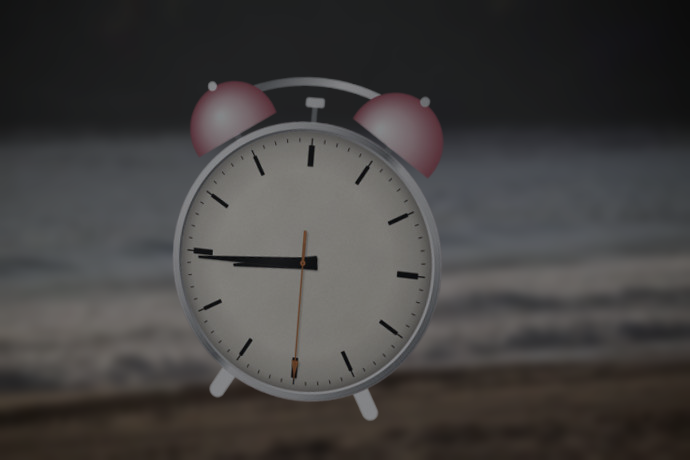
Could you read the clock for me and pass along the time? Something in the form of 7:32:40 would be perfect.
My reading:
8:44:30
